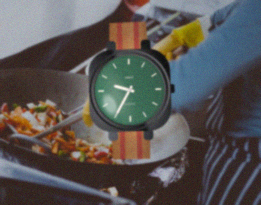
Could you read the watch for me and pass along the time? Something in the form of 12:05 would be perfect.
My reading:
9:35
